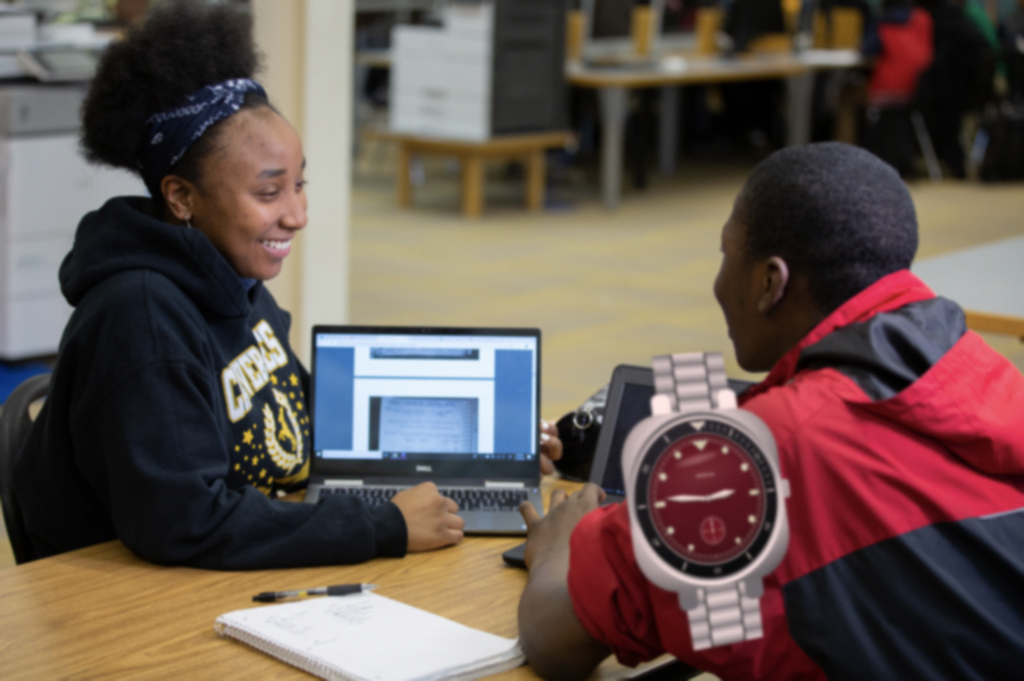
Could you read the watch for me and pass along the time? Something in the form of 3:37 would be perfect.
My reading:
2:46
